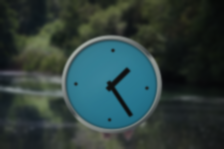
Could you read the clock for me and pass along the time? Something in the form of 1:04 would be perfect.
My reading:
1:24
